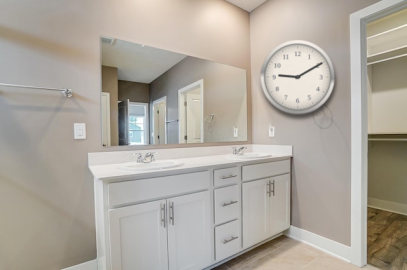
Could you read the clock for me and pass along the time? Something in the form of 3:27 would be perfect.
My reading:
9:10
